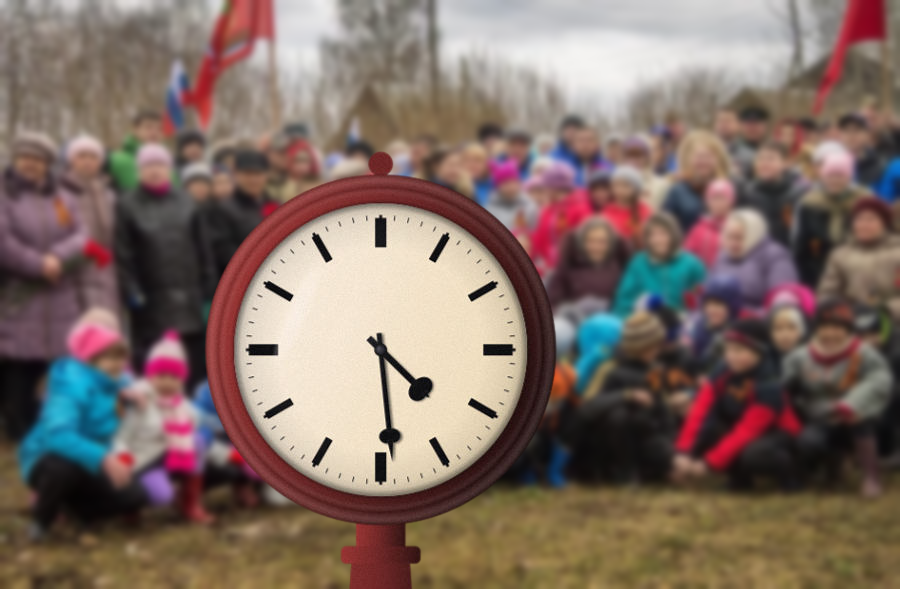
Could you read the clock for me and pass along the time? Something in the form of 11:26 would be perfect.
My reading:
4:29
